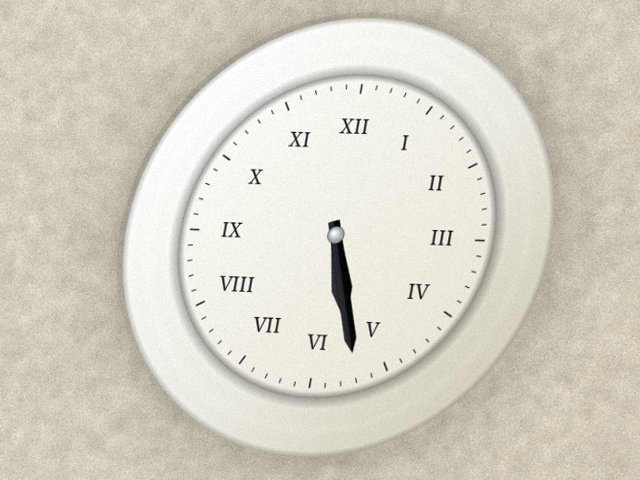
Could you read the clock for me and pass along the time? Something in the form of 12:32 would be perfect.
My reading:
5:27
